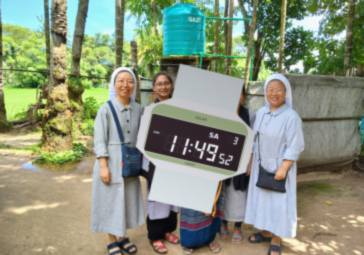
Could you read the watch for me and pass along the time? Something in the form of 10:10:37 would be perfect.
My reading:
11:49:52
